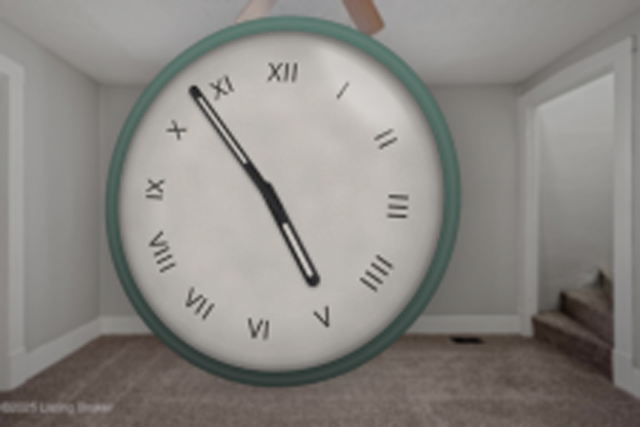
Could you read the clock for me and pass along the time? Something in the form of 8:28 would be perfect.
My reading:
4:53
